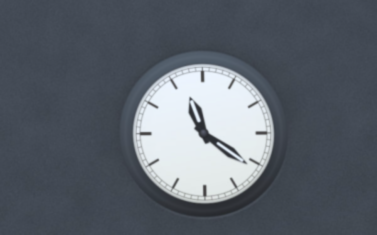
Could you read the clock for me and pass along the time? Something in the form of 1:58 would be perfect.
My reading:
11:21
